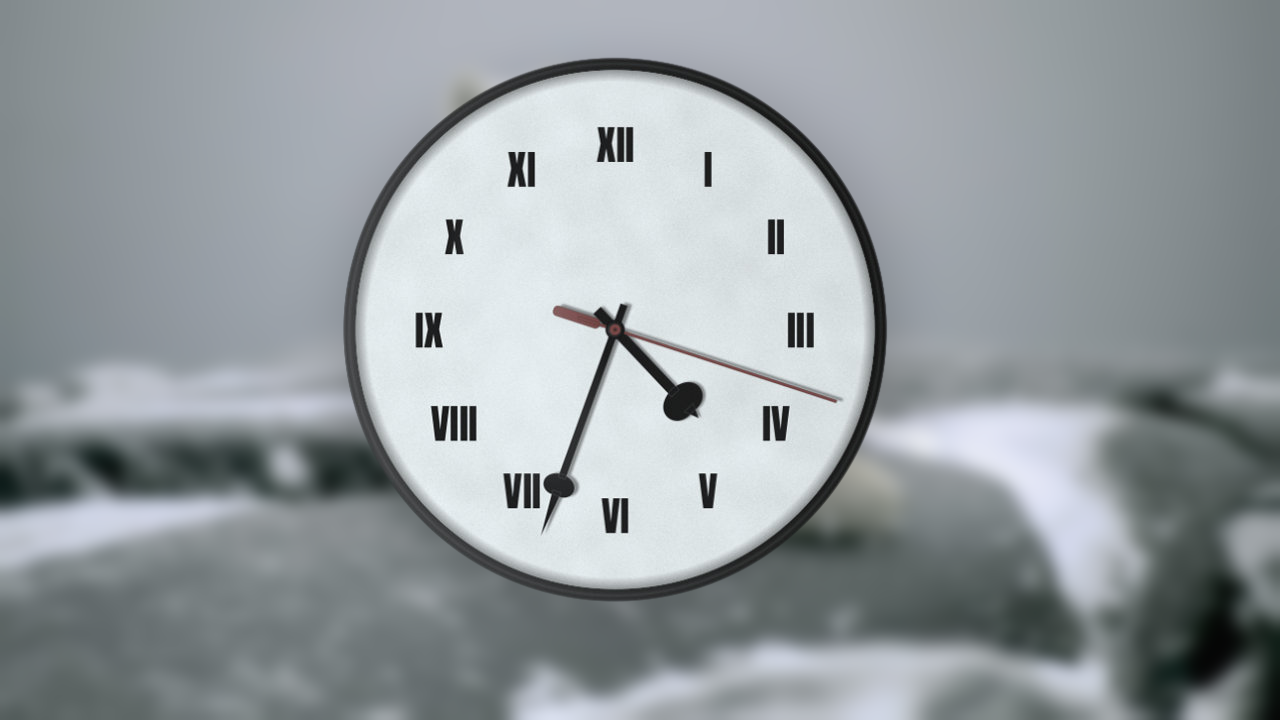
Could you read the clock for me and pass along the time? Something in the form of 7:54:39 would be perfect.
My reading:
4:33:18
